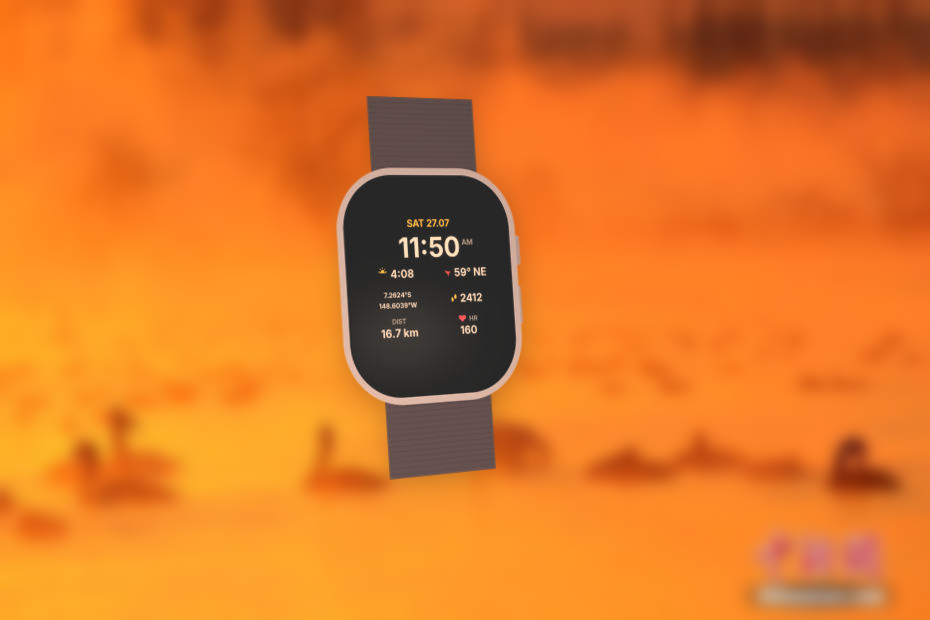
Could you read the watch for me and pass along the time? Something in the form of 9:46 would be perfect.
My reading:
11:50
